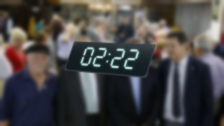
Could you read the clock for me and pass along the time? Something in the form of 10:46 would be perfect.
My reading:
2:22
